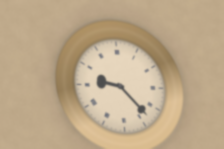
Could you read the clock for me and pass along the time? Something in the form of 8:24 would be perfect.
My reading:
9:23
